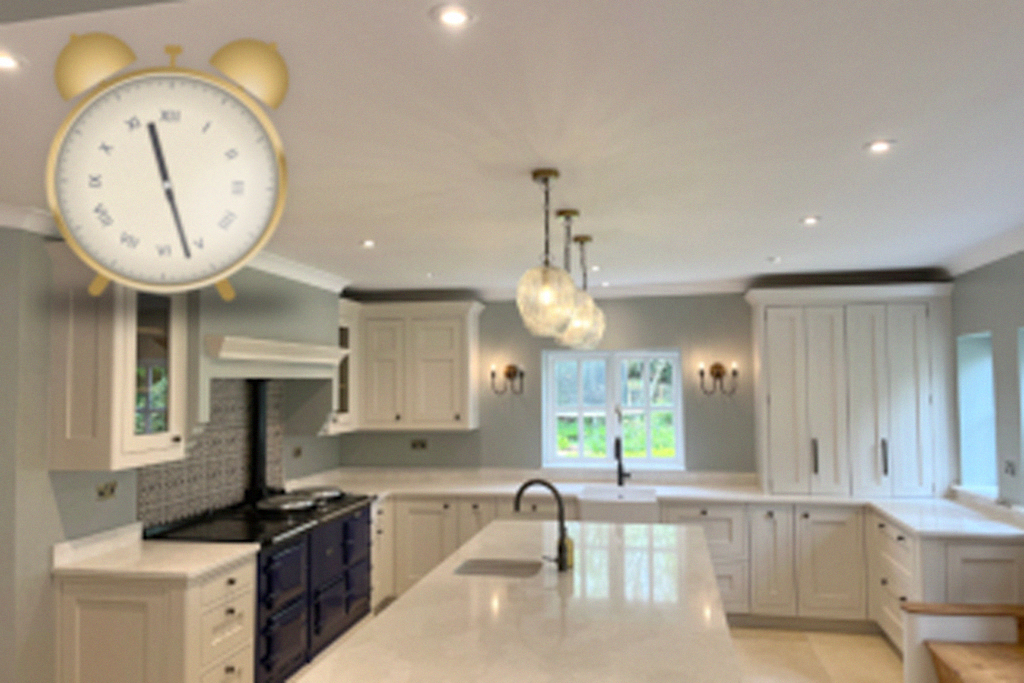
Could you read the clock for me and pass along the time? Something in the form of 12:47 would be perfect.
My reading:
11:27
